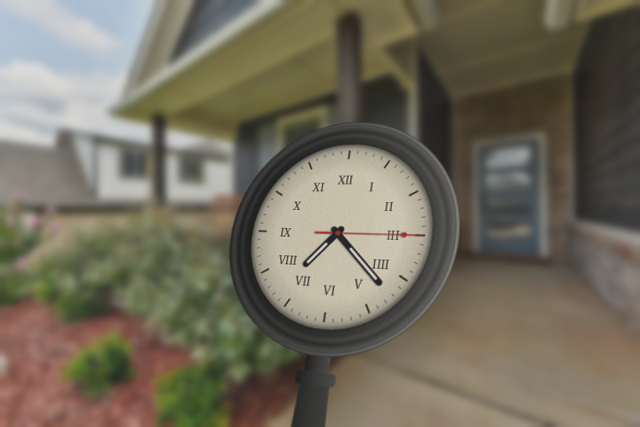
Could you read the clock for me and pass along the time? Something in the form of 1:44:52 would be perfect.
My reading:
7:22:15
